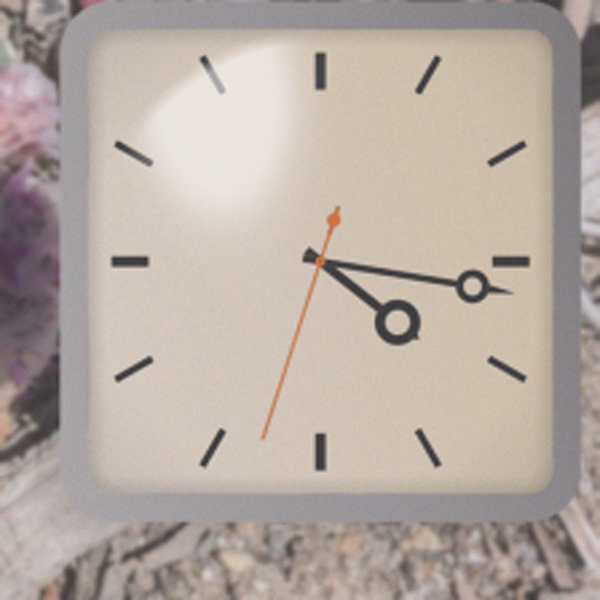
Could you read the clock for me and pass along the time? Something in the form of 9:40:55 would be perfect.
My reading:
4:16:33
